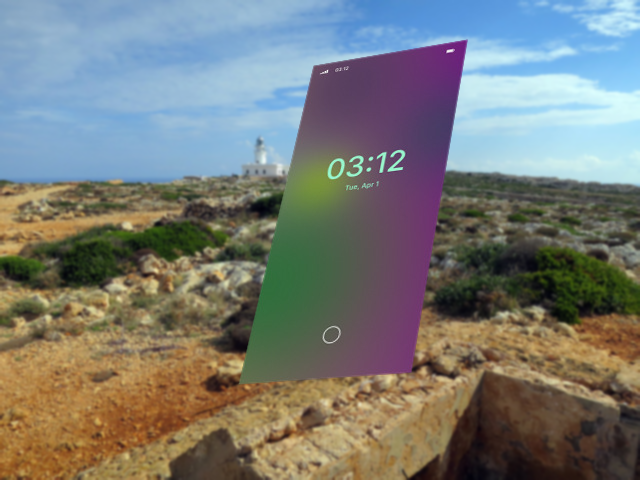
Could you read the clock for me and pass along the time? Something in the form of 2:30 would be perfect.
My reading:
3:12
